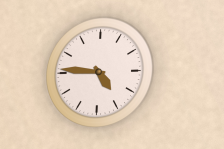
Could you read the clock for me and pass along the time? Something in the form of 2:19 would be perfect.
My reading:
4:46
